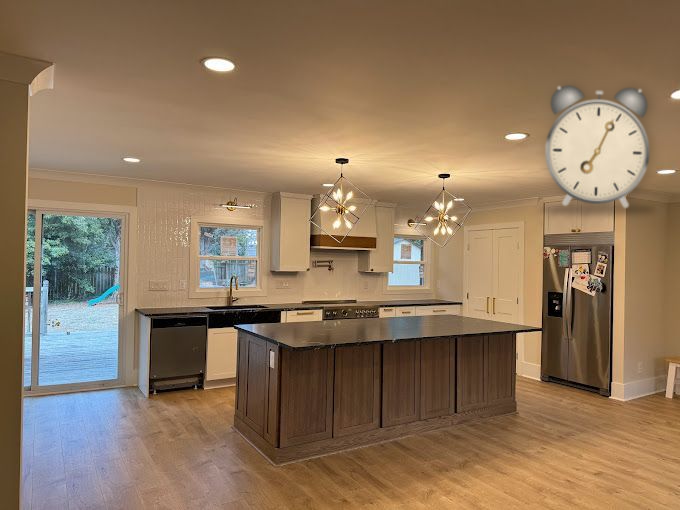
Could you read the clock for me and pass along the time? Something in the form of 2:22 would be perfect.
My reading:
7:04
